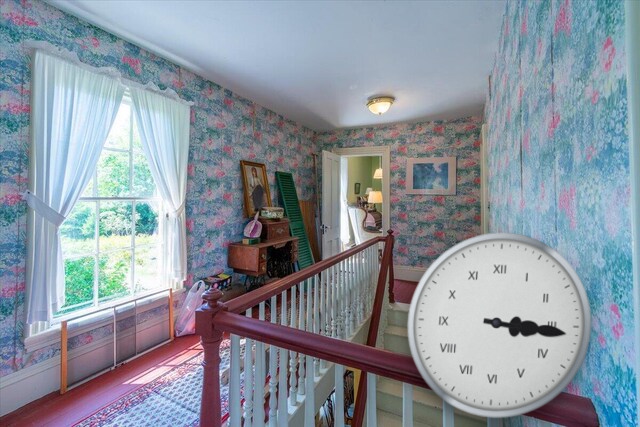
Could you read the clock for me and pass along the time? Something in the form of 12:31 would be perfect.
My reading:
3:16
